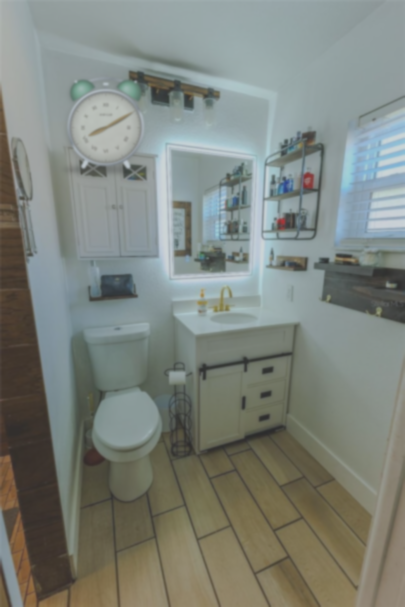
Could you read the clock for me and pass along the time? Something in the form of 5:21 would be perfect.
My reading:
8:10
